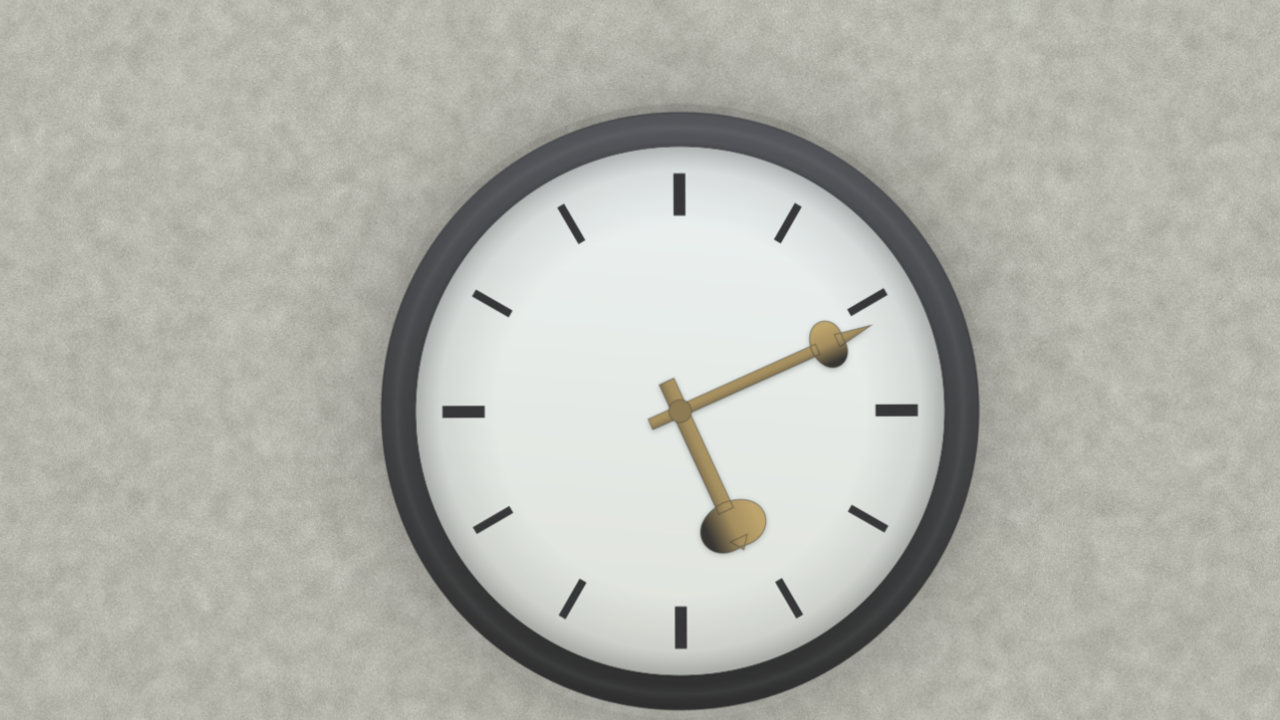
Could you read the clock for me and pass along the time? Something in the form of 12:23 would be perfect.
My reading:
5:11
